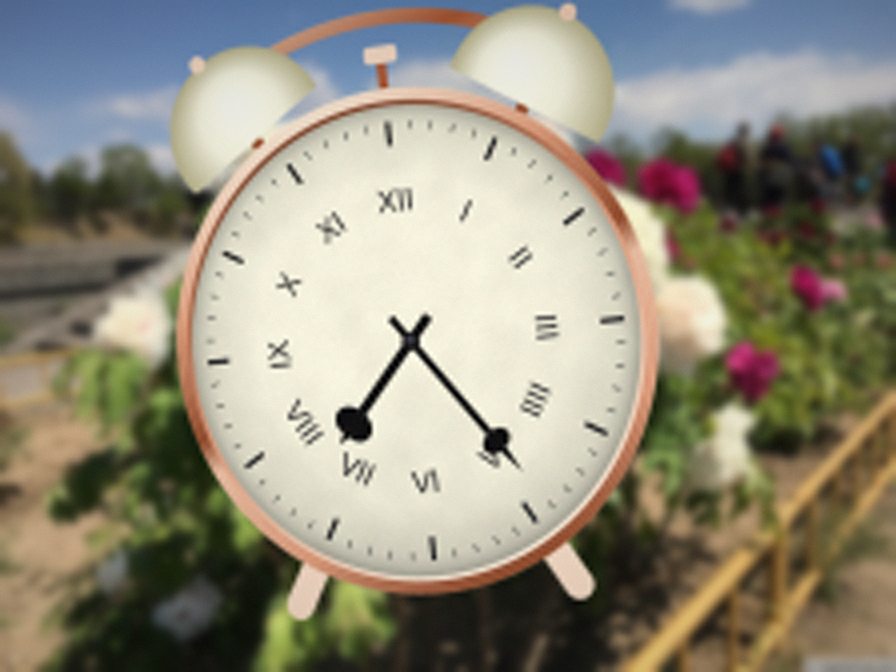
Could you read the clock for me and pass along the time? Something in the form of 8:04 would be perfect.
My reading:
7:24
